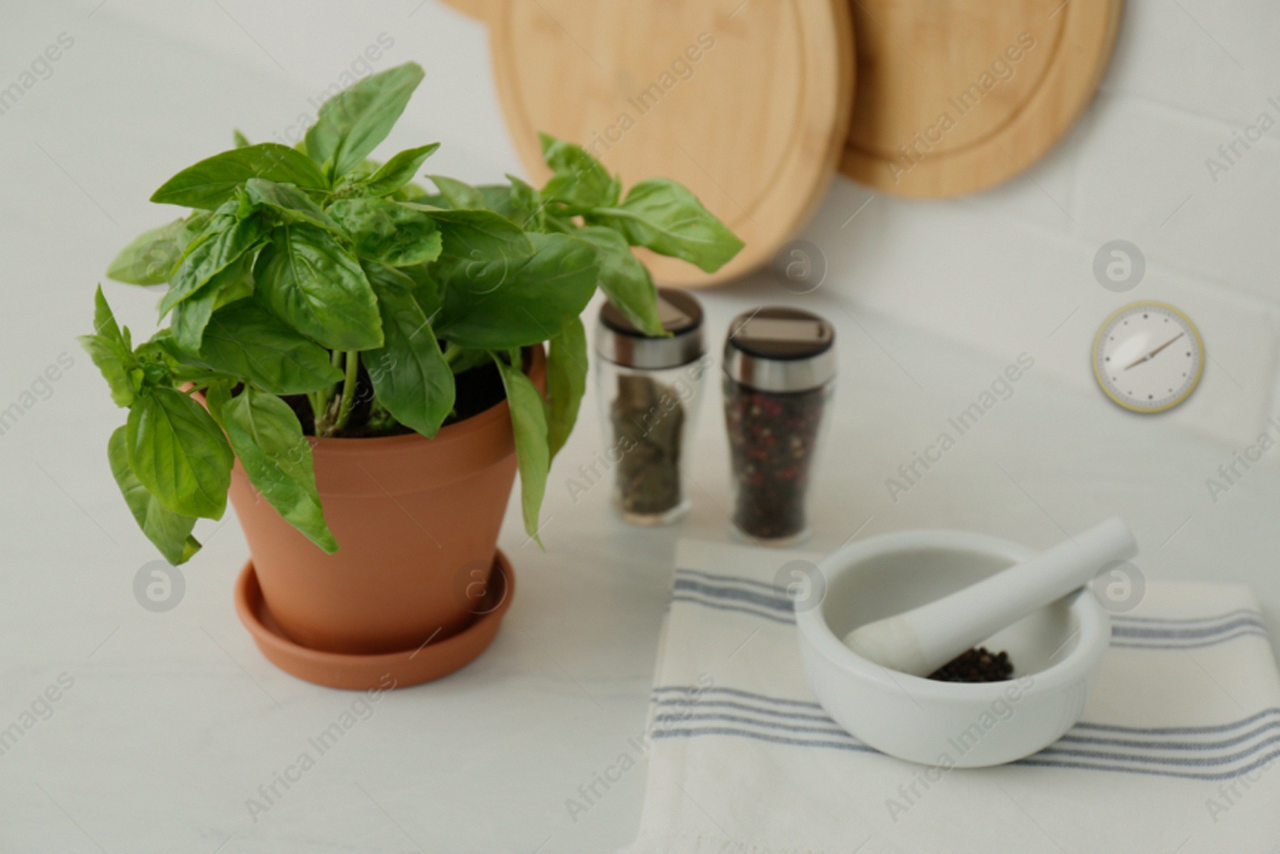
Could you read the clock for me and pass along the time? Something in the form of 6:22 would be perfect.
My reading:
8:10
